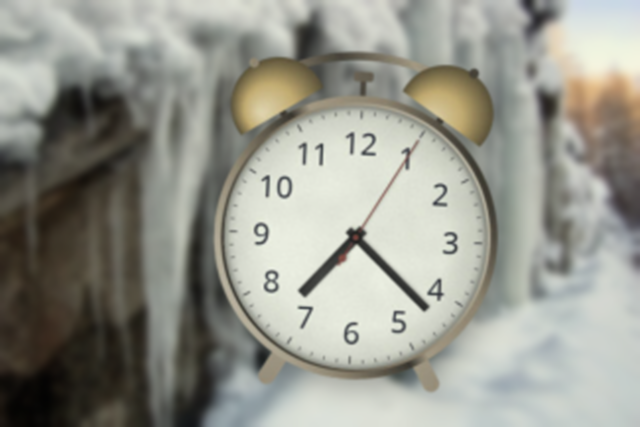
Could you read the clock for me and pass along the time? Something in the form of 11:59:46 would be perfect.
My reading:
7:22:05
